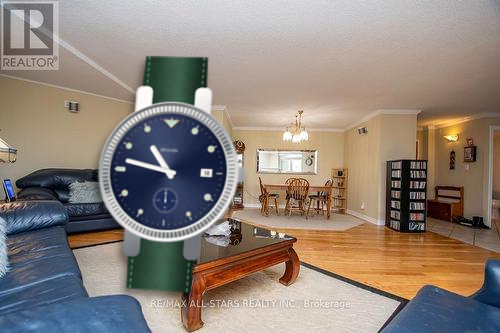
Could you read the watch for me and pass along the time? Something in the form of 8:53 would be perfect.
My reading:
10:47
